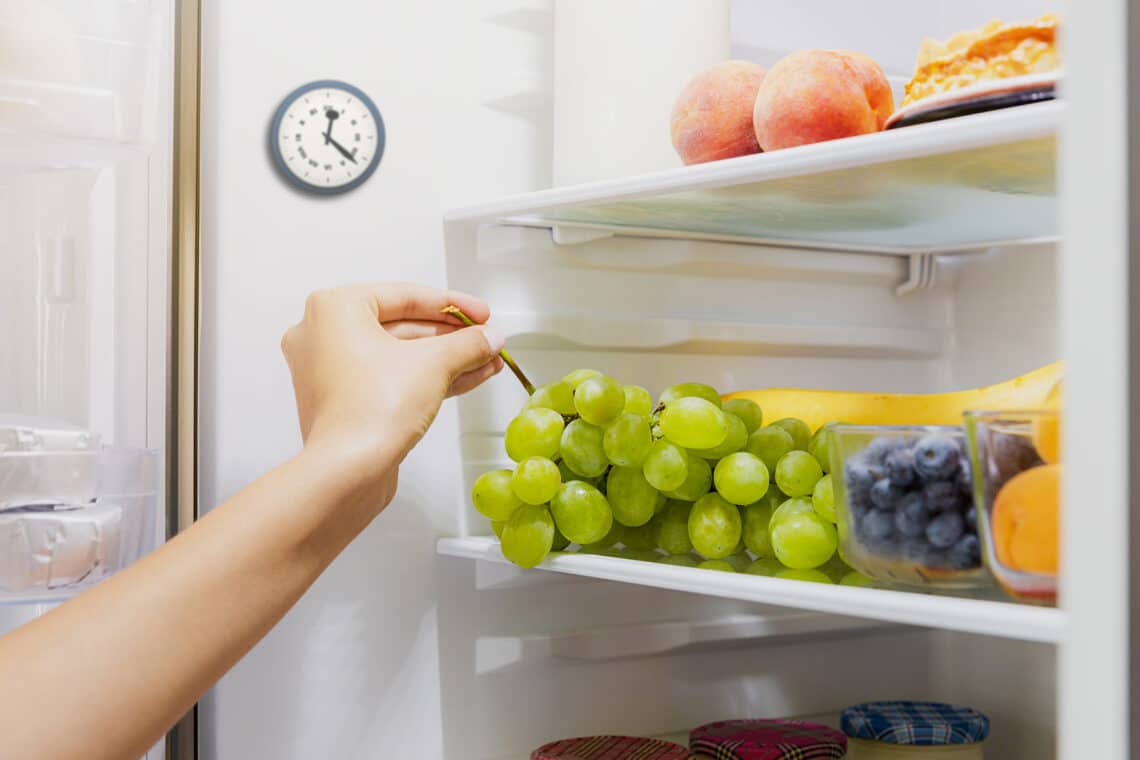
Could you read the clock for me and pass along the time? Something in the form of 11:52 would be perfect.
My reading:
12:22
